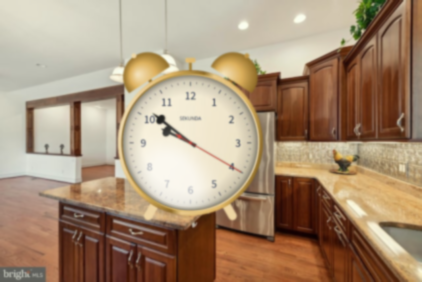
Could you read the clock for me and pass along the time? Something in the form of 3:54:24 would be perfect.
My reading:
9:51:20
